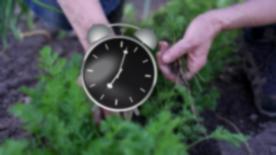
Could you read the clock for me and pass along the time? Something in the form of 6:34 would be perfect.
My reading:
7:02
